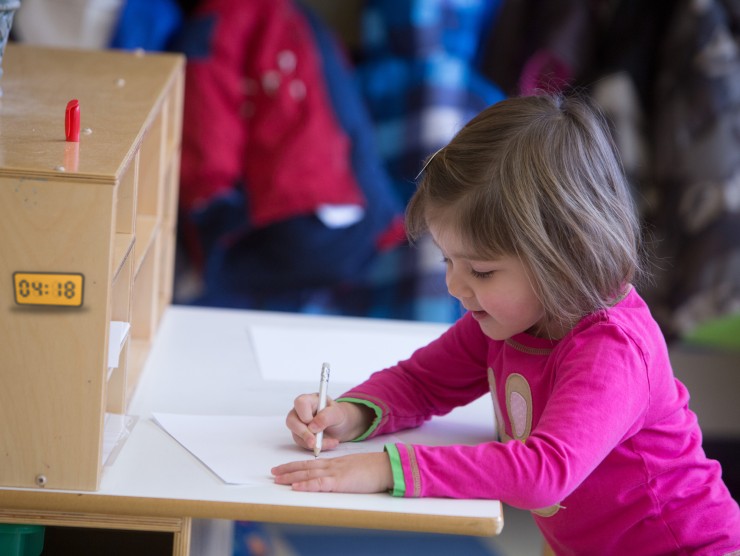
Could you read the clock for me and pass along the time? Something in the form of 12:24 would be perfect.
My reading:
4:18
